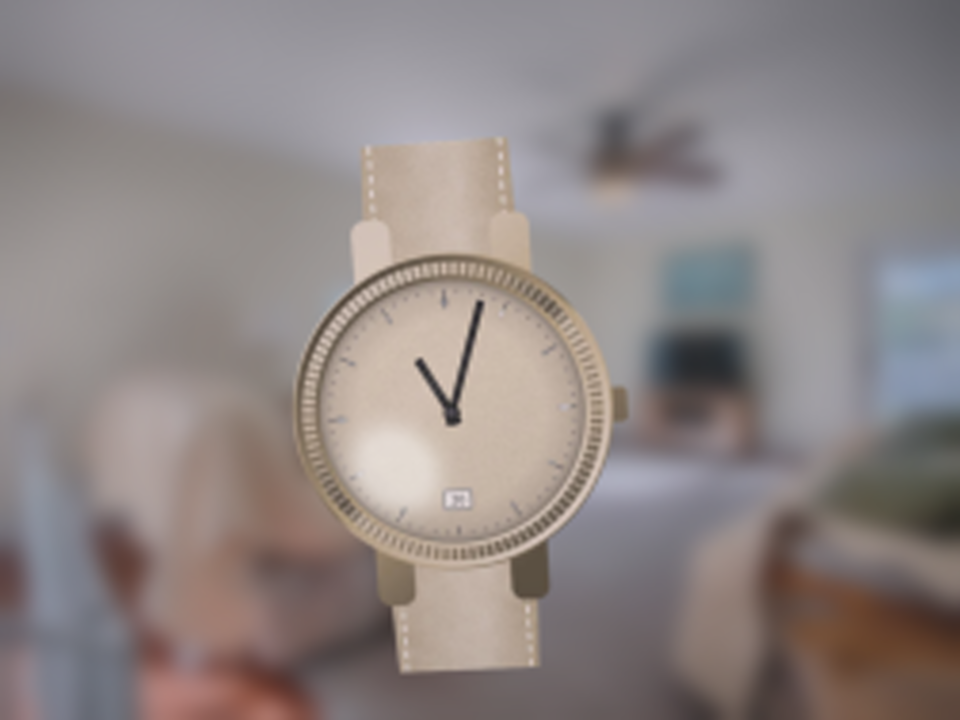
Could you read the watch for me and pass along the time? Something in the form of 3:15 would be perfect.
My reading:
11:03
